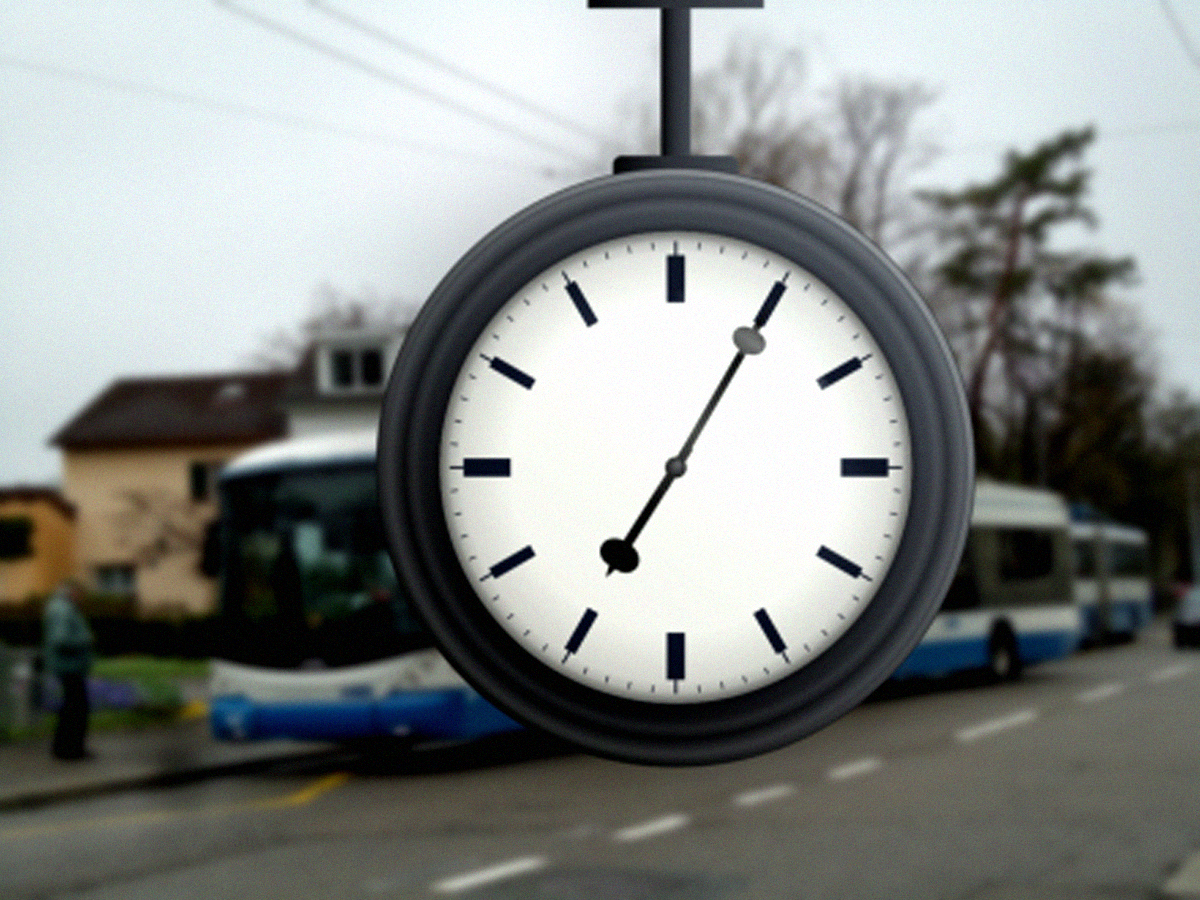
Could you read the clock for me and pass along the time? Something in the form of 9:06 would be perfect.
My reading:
7:05
